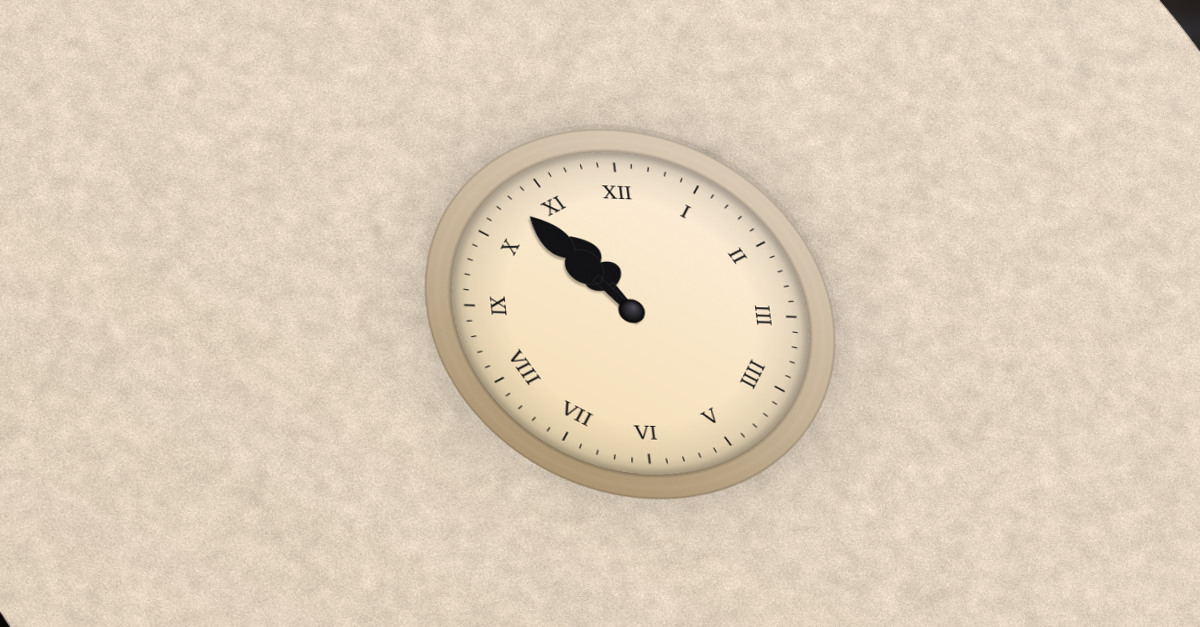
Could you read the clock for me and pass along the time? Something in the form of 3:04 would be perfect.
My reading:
10:53
